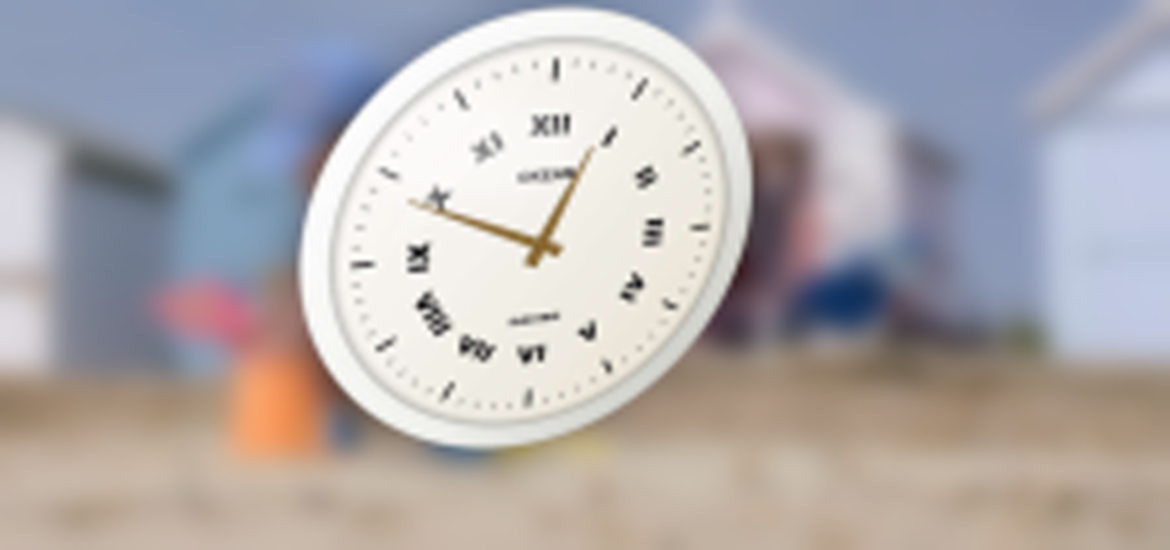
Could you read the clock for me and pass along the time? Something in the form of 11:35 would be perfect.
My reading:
12:49
